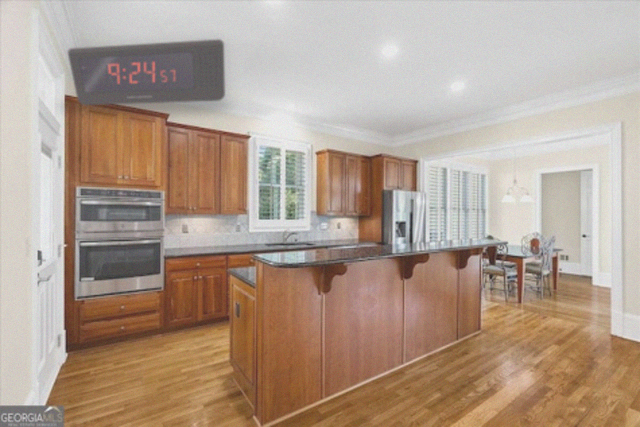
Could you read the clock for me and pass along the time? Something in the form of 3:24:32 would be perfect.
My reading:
9:24:57
